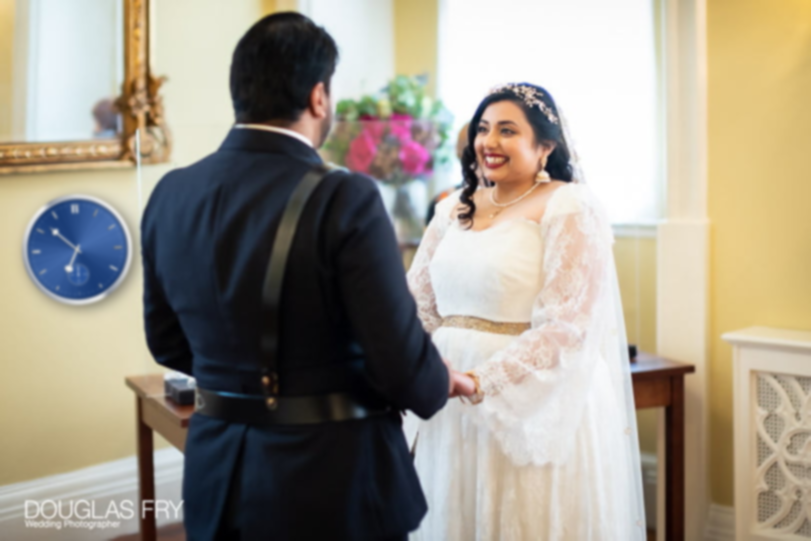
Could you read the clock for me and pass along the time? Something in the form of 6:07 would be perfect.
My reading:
6:52
